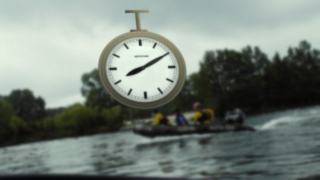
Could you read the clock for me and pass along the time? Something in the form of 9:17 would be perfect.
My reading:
8:10
